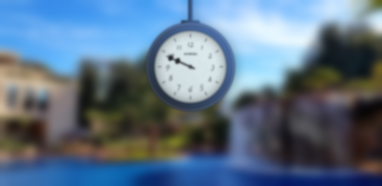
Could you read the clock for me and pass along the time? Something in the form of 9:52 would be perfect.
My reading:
9:49
